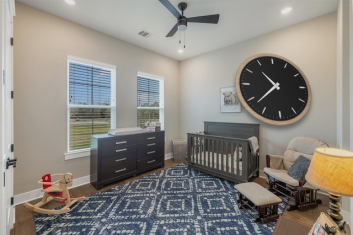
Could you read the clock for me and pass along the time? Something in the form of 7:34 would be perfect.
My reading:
10:38
